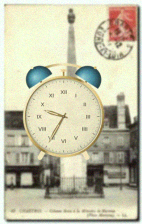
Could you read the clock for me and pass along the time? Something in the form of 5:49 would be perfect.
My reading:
9:35
